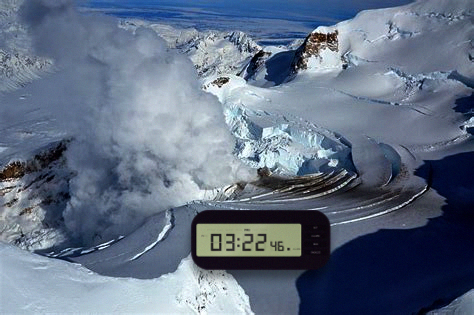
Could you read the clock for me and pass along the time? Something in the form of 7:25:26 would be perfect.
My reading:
3:22:46
